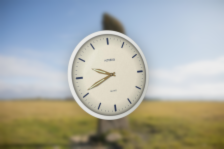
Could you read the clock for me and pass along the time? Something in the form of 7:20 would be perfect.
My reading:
9:41
